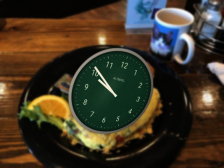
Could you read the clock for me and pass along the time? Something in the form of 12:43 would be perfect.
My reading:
9:51
